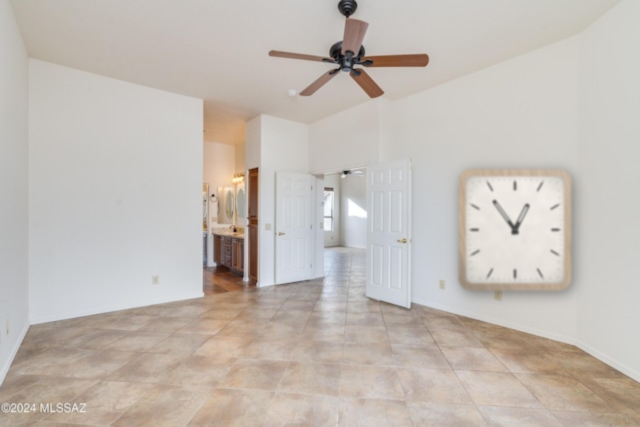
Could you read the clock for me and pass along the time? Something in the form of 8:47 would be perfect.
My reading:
12:54
